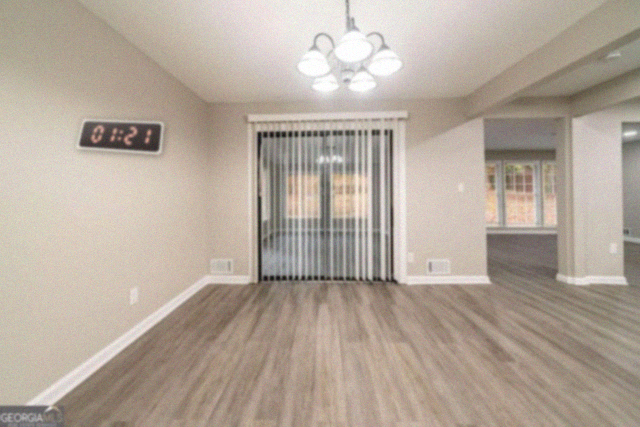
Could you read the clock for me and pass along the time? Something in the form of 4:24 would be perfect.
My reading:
1:21
